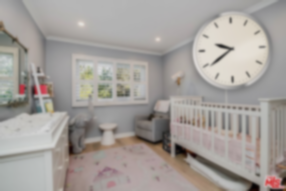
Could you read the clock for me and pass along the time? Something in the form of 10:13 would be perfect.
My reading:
9:39
